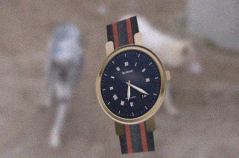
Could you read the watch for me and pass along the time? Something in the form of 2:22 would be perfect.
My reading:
6:21
